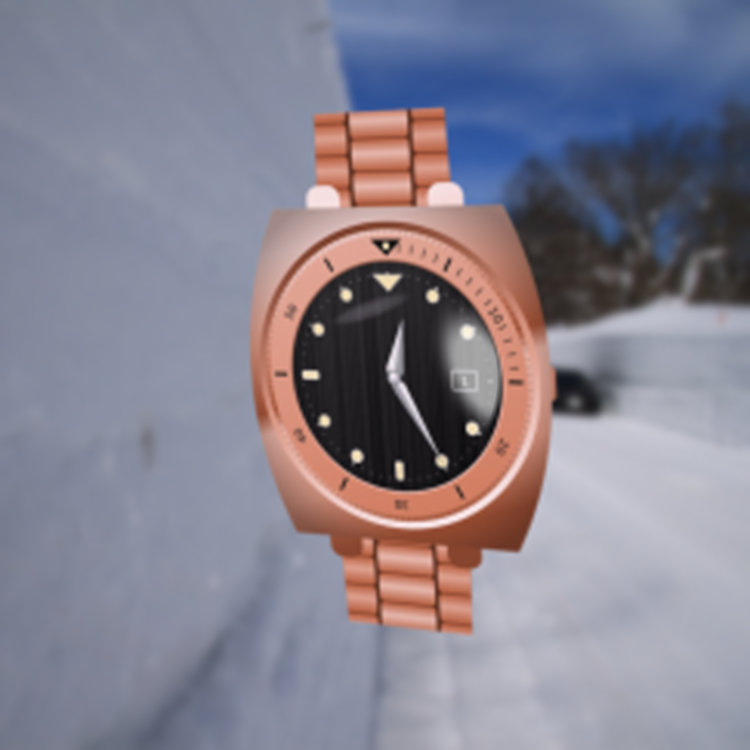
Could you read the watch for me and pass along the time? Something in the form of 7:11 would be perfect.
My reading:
12:25
